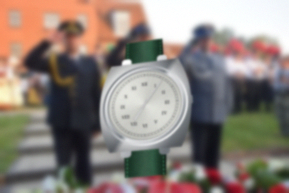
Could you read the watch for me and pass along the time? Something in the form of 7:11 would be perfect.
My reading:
7:06
